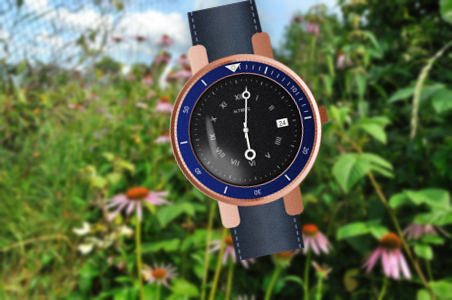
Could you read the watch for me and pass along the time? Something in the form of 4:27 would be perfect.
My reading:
6:02
